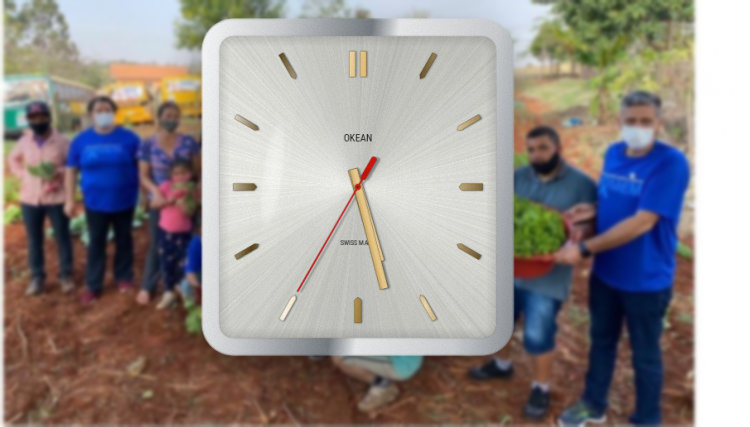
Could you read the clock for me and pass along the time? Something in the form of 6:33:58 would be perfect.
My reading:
5:27:35
